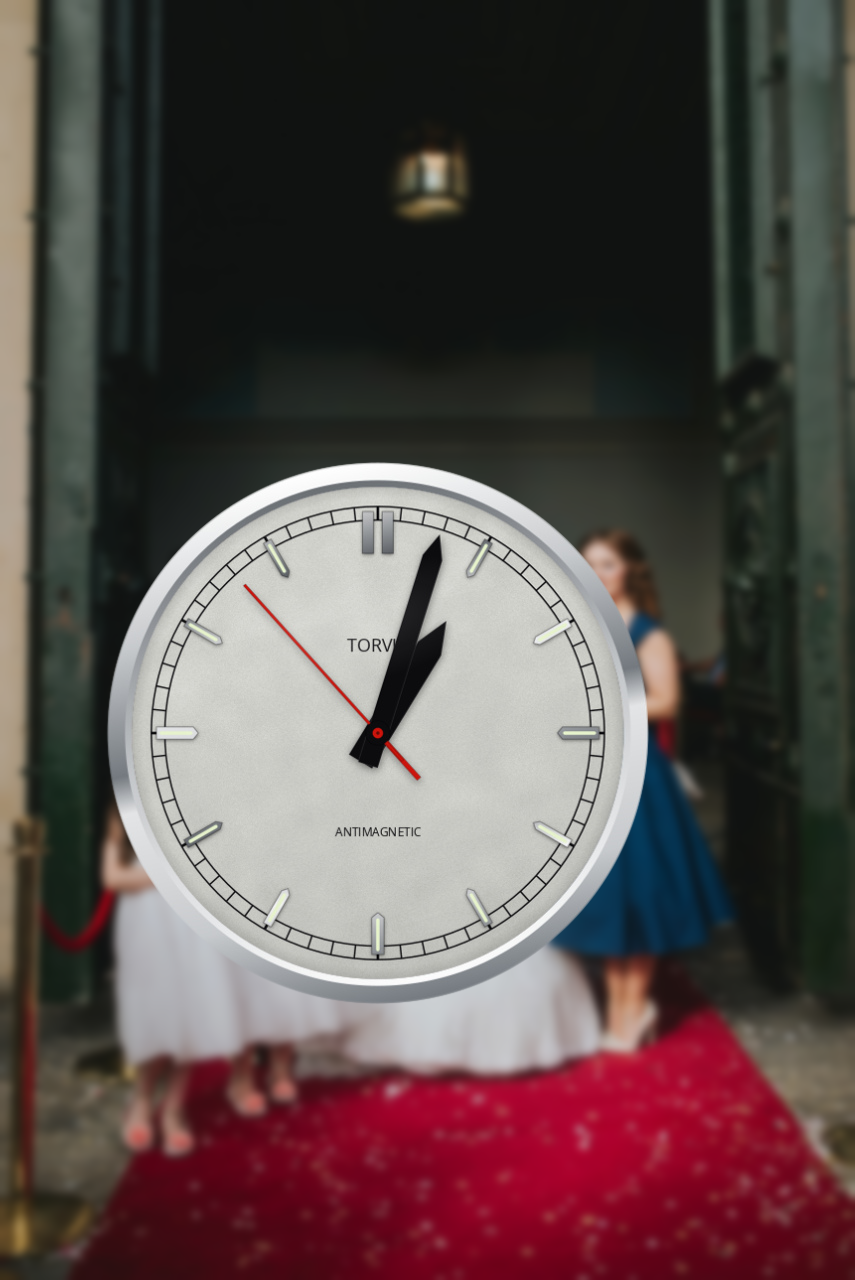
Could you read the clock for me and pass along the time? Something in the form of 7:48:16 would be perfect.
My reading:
1:02:53
